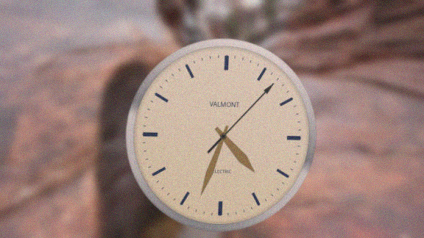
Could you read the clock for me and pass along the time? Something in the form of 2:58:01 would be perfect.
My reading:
4:33:07
